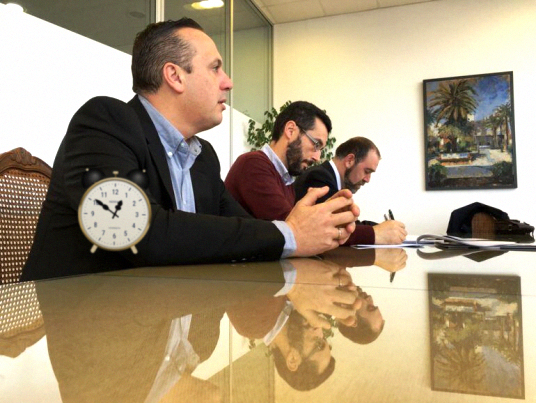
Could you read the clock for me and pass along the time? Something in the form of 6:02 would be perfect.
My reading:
12:51
